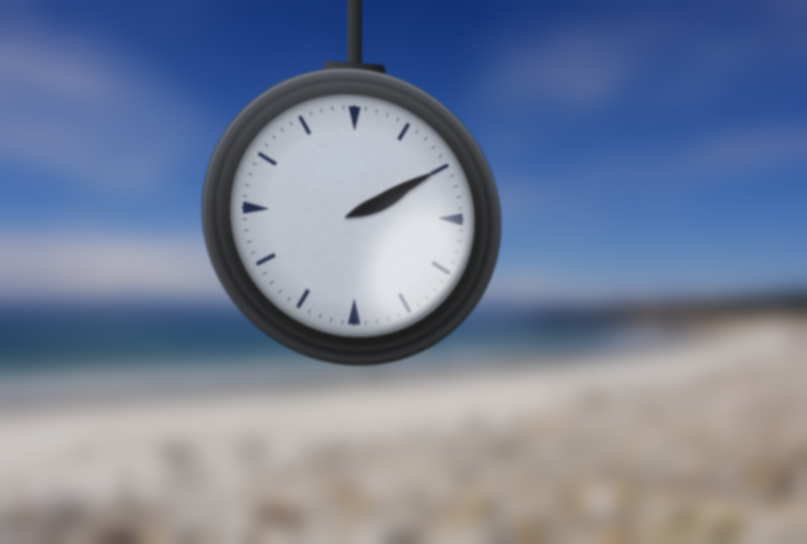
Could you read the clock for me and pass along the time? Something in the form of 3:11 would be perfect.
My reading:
2:10
